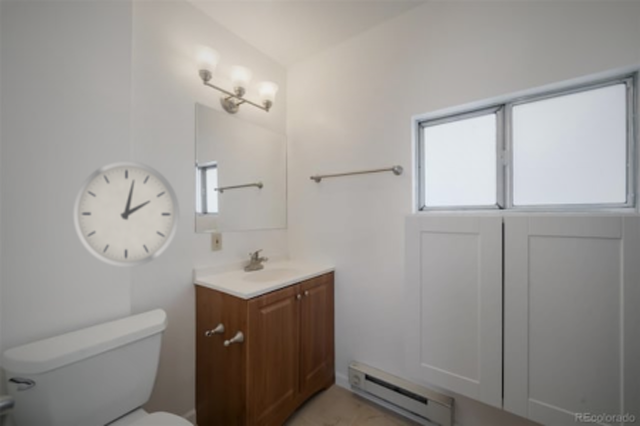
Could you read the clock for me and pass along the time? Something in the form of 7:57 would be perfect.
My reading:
2:02
